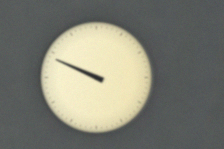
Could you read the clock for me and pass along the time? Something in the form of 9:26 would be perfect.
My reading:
9:49
